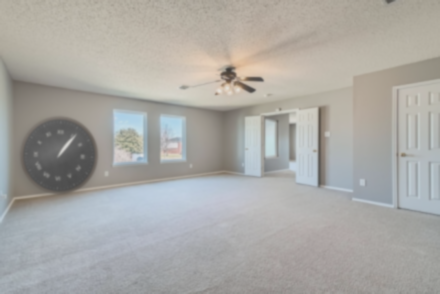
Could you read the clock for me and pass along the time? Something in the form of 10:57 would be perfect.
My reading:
1:06
